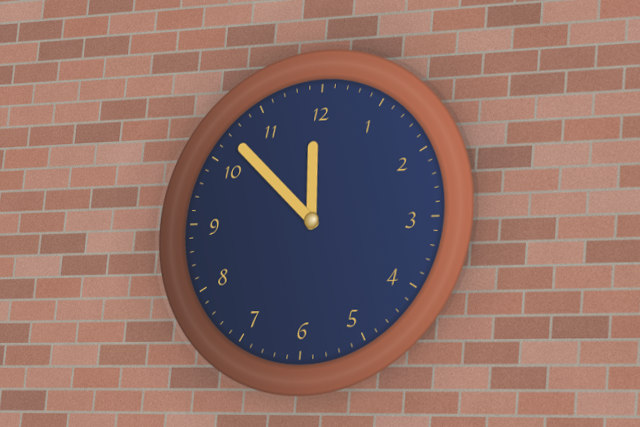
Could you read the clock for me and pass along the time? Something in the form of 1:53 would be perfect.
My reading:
11:52
